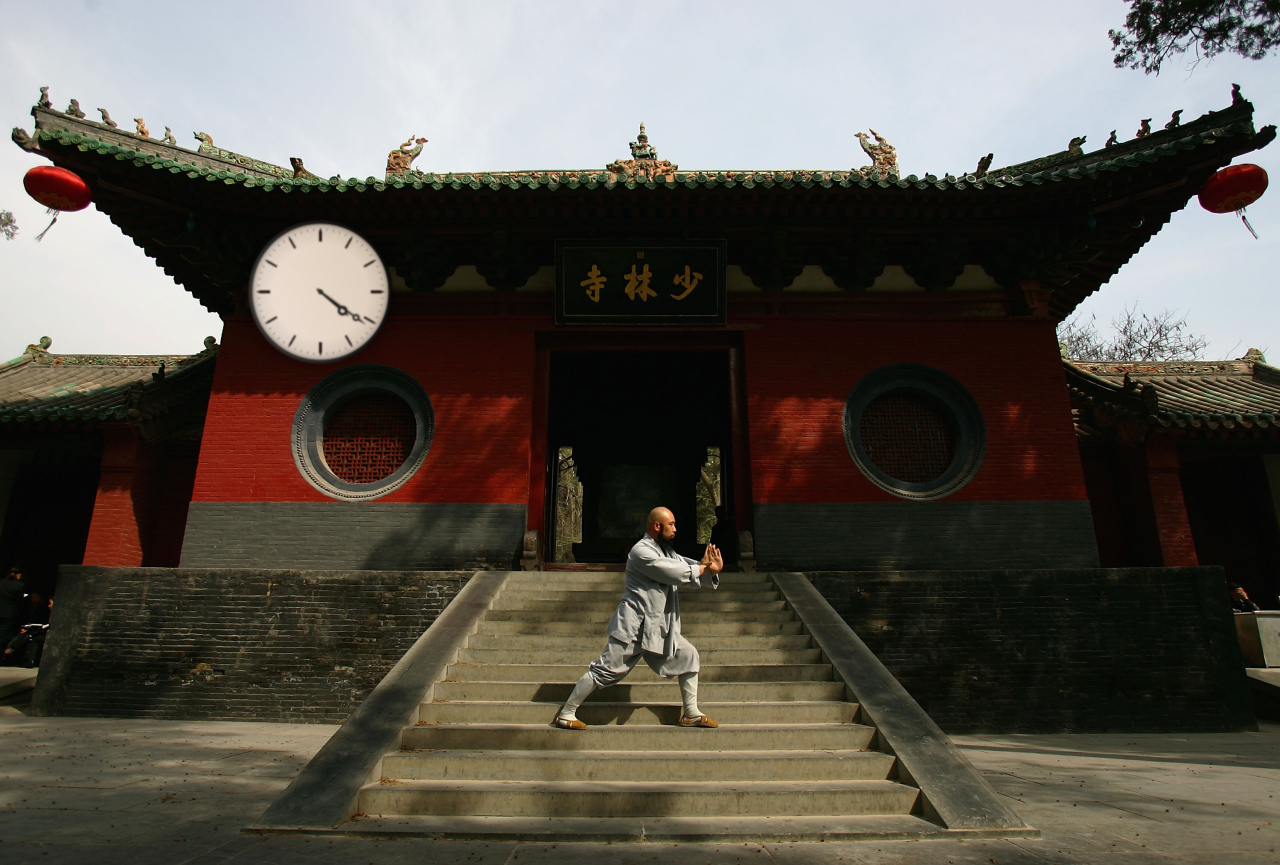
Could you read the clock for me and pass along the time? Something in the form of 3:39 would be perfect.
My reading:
4:21
